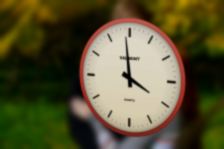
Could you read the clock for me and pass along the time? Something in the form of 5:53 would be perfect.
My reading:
3:59
